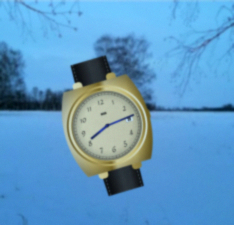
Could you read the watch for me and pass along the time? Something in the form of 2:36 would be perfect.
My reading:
8:14
